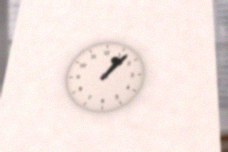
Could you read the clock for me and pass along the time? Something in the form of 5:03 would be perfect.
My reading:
1:07
